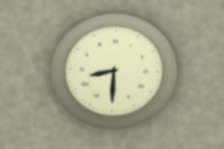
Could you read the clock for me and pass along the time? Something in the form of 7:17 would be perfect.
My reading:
8:30
